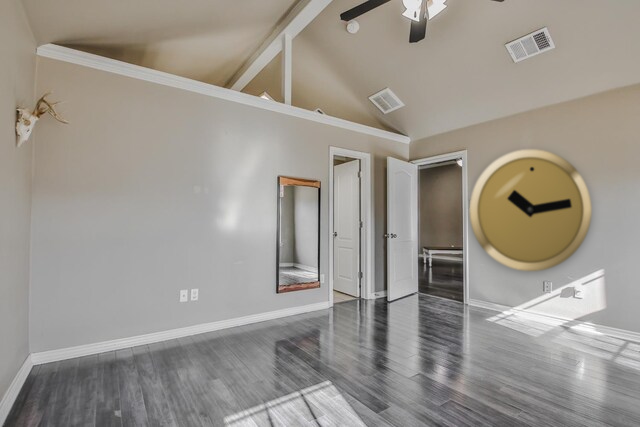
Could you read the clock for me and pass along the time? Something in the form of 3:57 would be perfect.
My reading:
10:13
